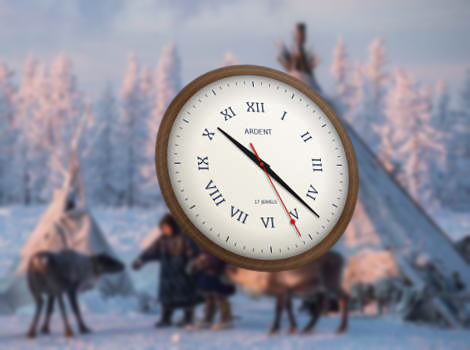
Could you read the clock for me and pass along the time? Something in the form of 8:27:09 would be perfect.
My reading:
10:22:26
